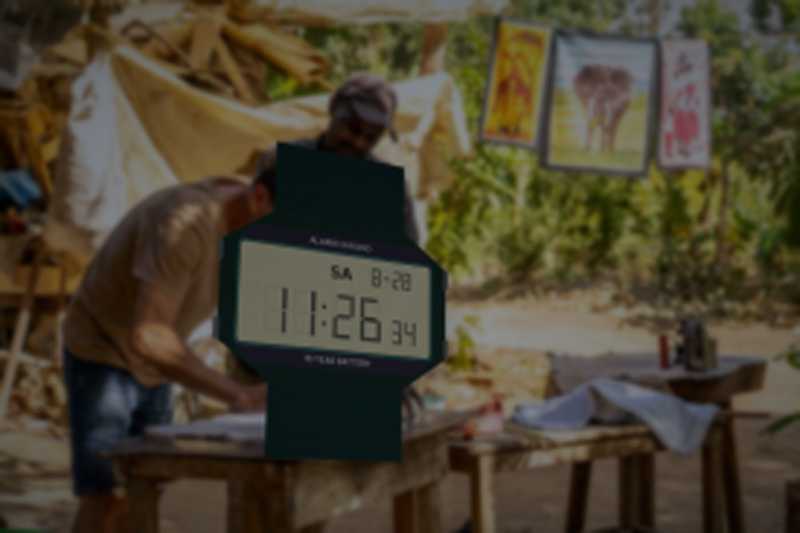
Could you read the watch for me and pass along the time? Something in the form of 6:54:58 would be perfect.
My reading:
11:26:34
